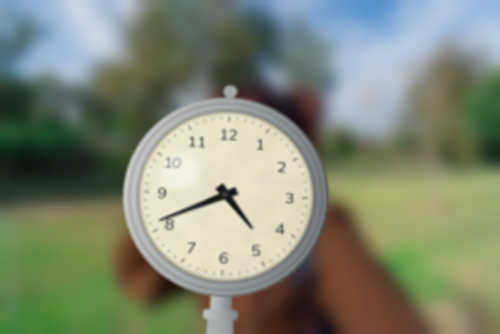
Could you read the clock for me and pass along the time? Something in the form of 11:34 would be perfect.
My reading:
4:41
